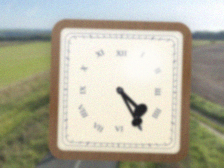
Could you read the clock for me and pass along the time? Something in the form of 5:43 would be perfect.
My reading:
4:25
